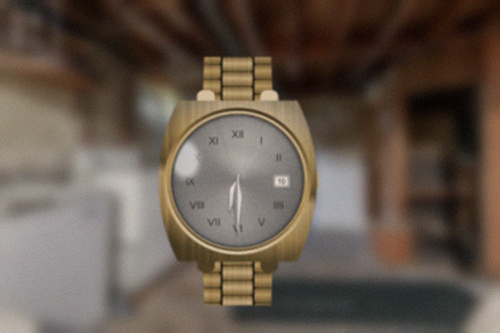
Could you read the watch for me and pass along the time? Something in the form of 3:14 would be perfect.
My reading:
6:30
